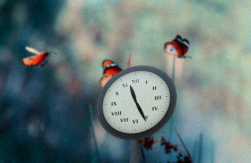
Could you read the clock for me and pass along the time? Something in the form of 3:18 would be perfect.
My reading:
11:26
